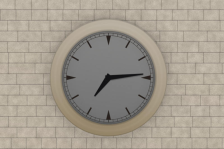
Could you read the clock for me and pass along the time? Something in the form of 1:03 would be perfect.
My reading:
7:14
